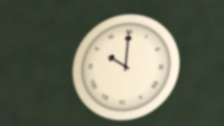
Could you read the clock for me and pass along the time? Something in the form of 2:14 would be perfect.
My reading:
10:00
